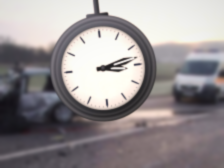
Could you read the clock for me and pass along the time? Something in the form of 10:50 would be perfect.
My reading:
3:13
